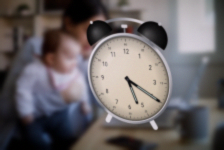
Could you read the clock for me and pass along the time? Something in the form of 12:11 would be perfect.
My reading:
5:20
